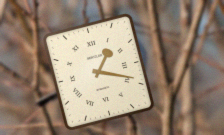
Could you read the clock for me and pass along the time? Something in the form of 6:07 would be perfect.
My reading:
1:19
